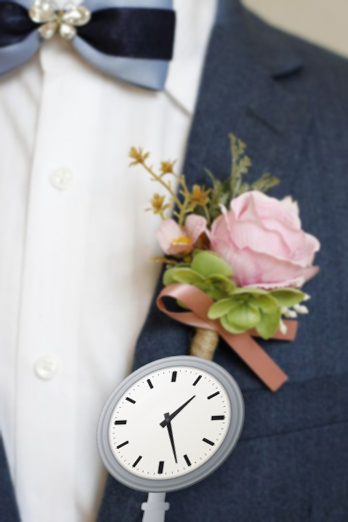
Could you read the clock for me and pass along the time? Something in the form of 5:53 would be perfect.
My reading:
1:27
